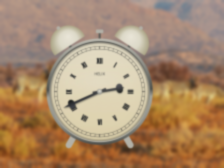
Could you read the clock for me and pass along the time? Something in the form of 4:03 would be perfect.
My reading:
2:41
